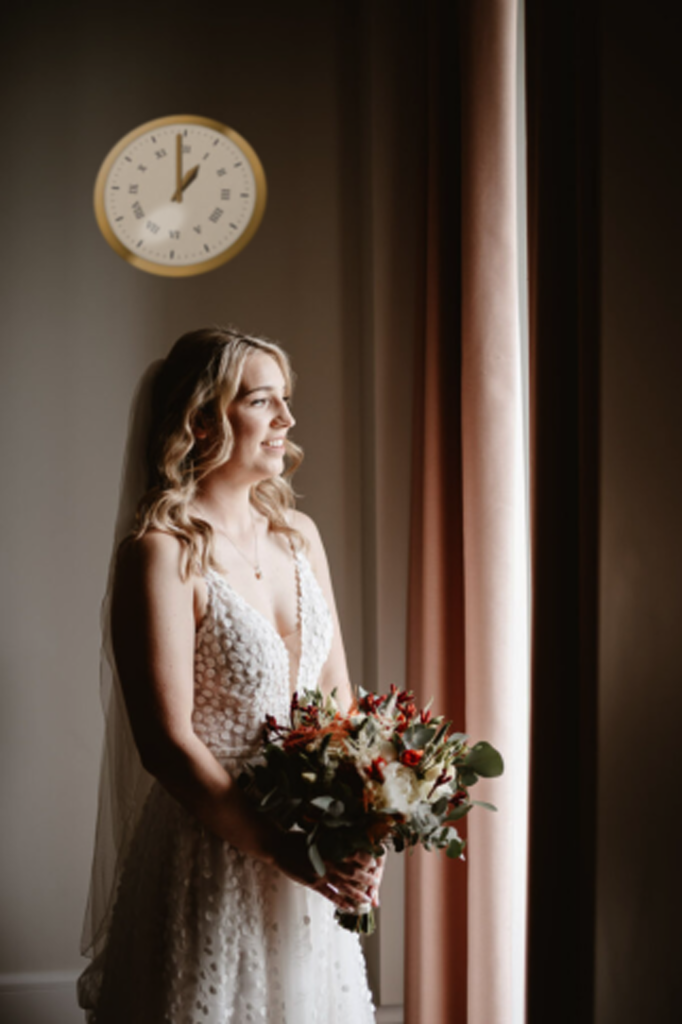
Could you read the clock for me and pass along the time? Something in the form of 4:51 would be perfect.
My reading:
12:59
